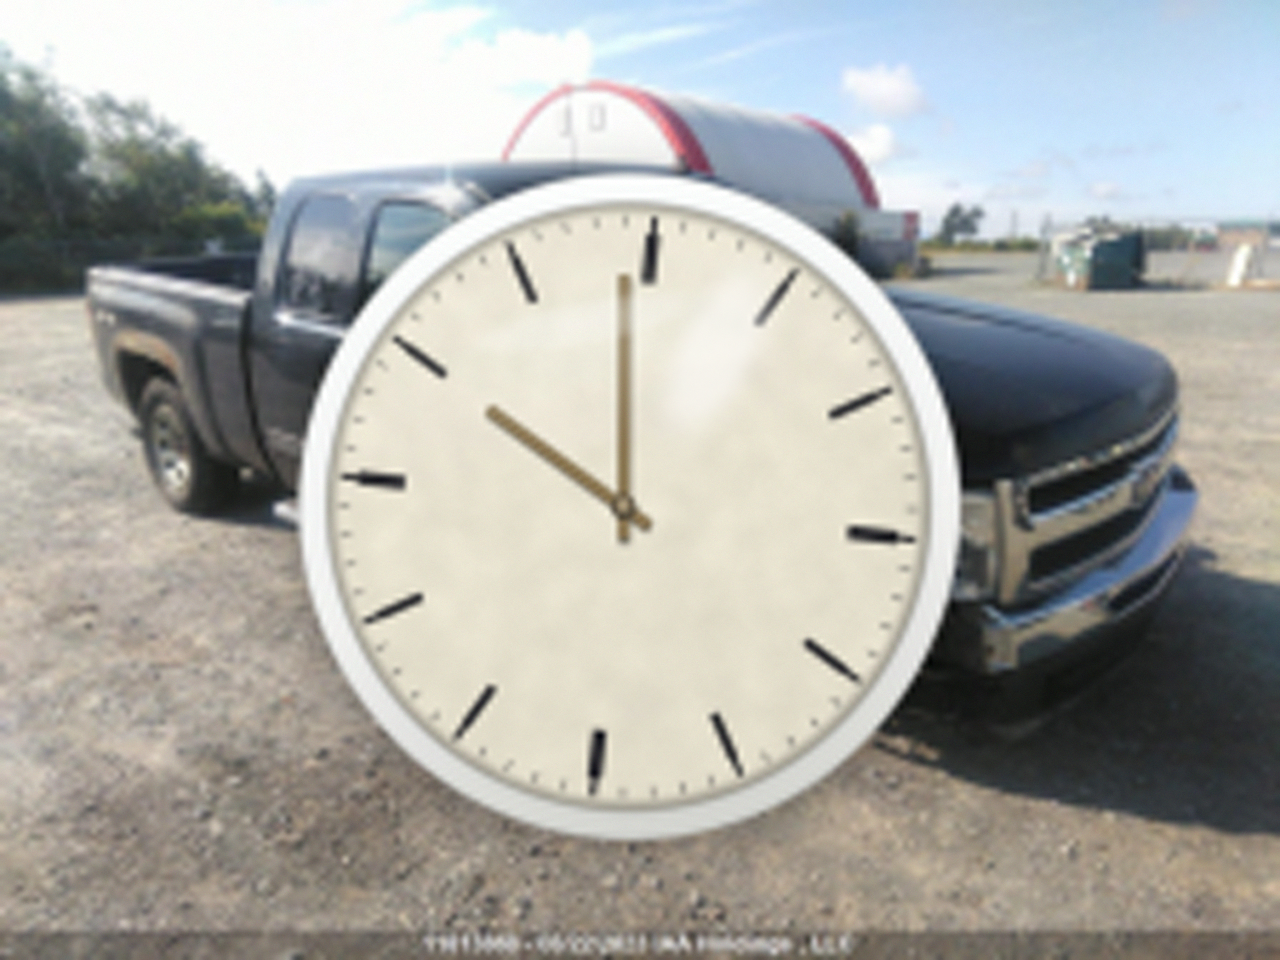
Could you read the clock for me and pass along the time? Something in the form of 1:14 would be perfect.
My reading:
9:59
